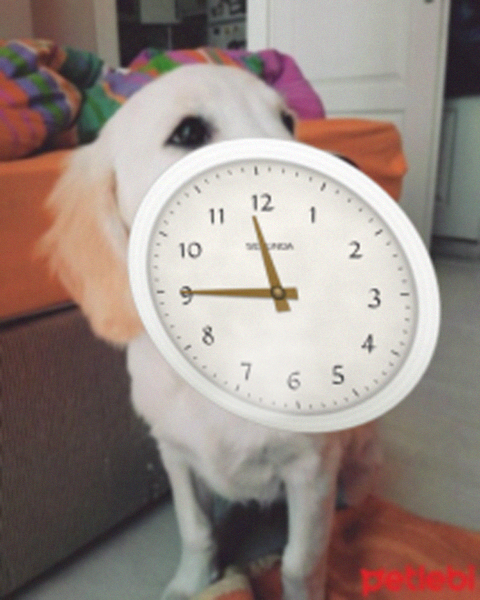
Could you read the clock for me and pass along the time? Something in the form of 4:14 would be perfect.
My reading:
11:45
